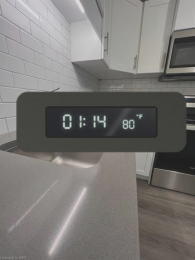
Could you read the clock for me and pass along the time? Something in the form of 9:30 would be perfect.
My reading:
1:14
